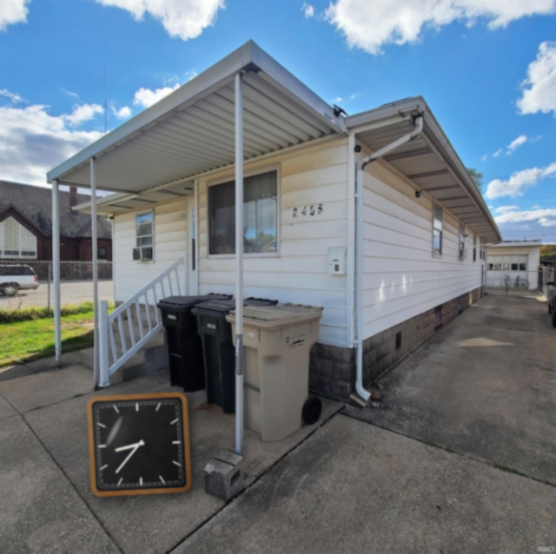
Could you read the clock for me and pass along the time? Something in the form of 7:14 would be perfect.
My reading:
8:37
